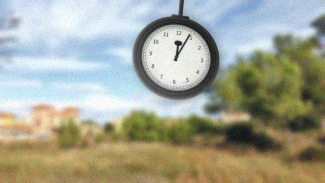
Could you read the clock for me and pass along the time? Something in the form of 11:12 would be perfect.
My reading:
12:04
